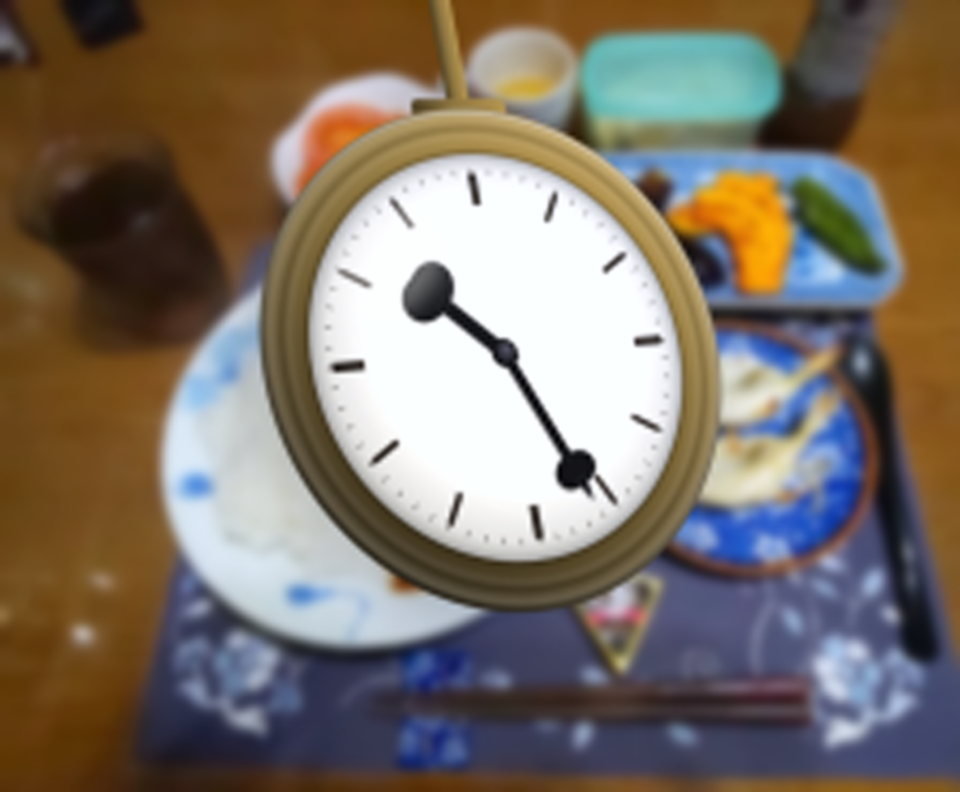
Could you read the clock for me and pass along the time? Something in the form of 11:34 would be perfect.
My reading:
10:26
